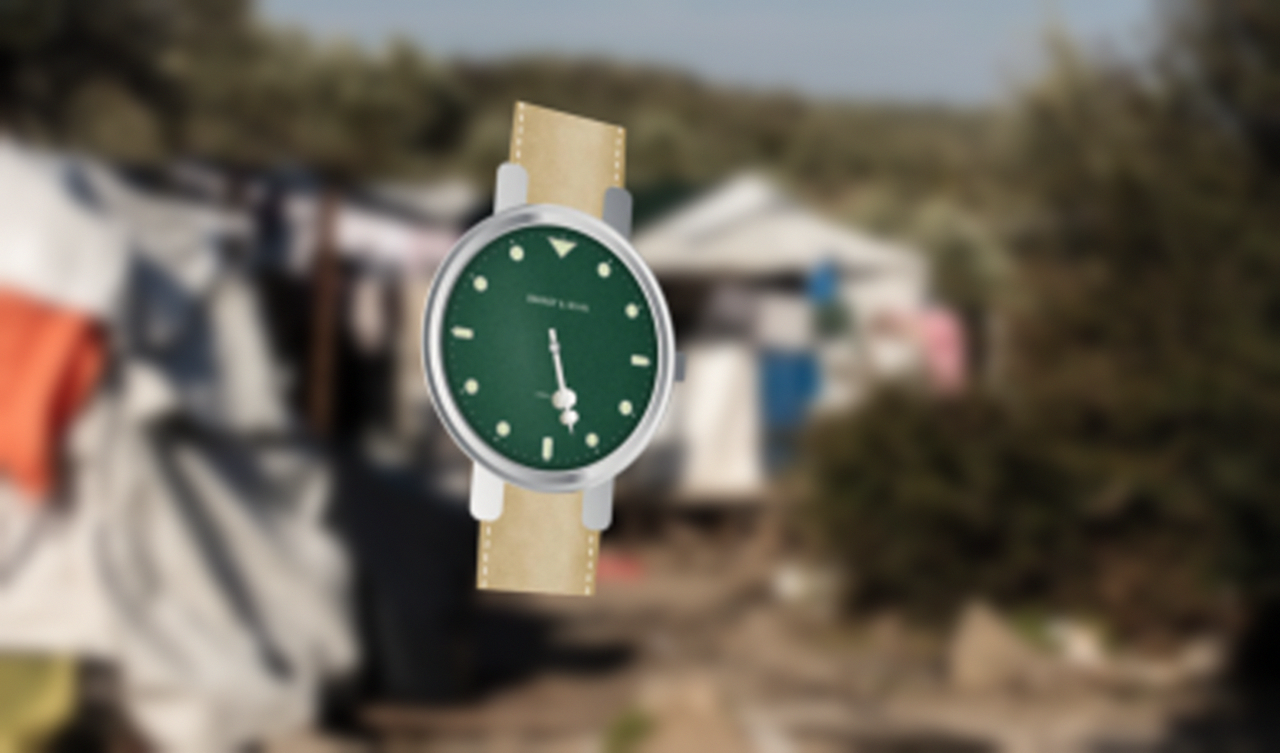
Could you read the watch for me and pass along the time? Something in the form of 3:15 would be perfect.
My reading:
5:27
